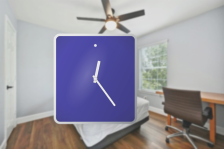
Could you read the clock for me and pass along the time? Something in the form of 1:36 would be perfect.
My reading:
12:24
